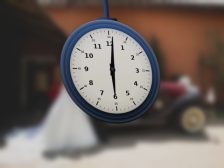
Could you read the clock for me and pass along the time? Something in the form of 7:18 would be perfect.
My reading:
6:01
